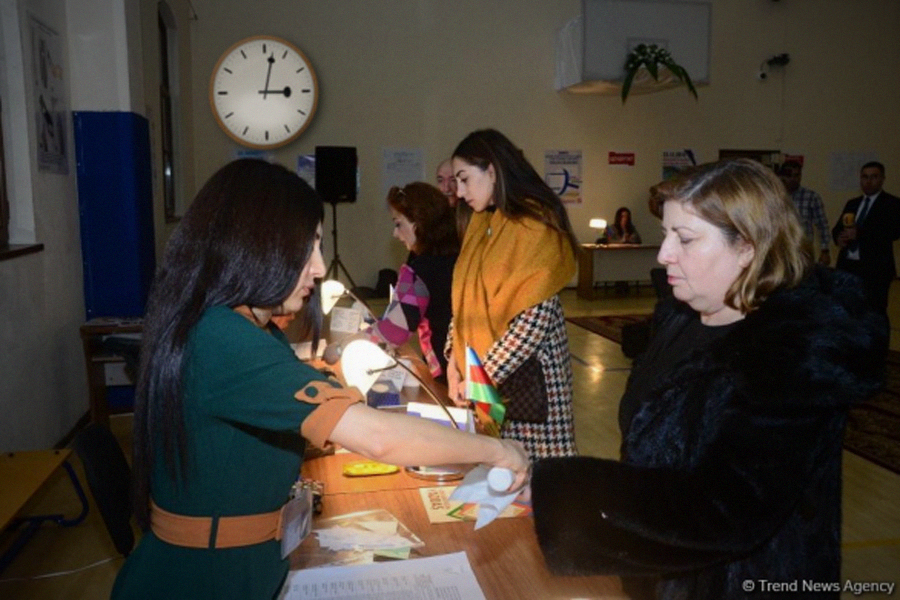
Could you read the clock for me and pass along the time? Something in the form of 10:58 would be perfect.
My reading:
3:02
